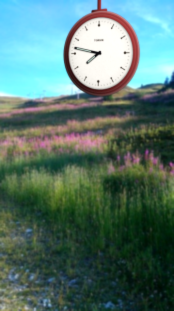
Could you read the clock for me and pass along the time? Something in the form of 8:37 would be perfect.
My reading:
7:47
